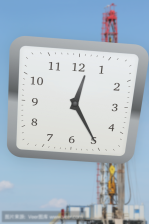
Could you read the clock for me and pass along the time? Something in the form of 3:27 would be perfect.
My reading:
12:25
